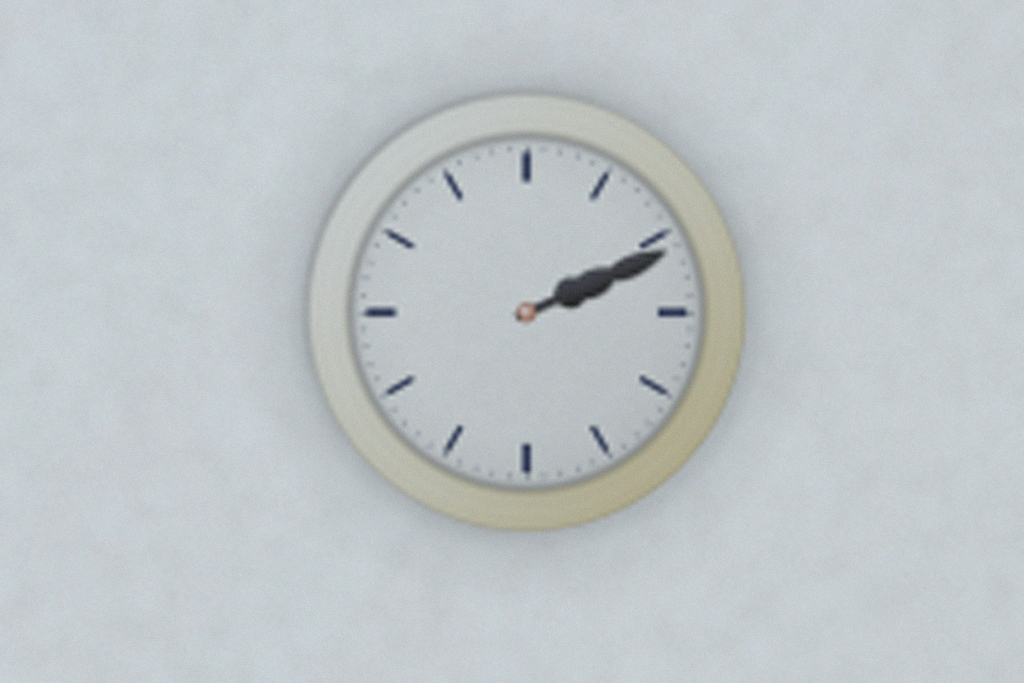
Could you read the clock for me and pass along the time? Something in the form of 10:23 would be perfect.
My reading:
2:11
